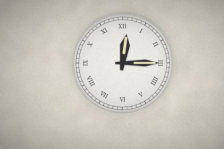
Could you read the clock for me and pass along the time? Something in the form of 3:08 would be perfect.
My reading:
12:15
